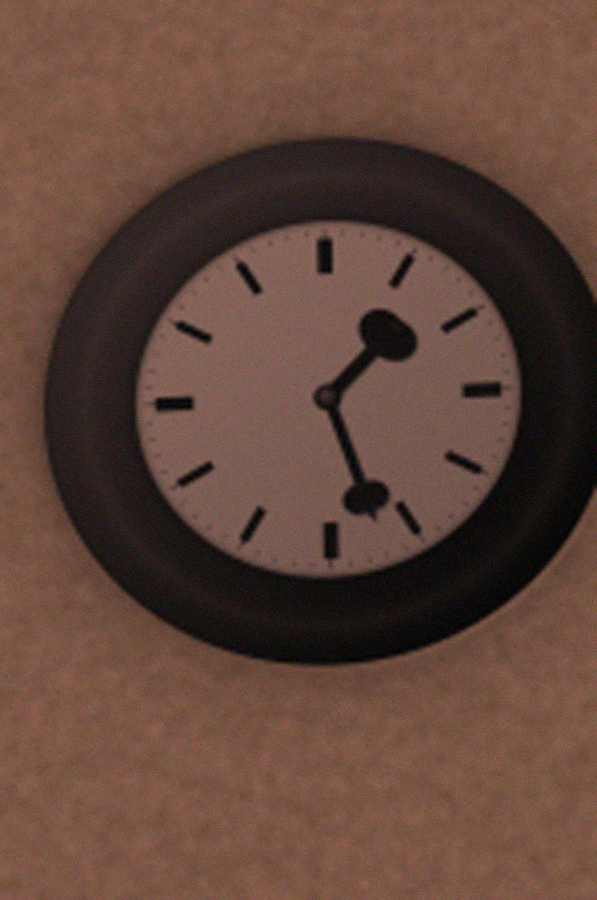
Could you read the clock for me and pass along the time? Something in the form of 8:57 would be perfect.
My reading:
1:27
